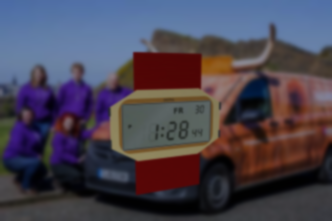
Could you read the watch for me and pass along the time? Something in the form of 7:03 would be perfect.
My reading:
1:28
